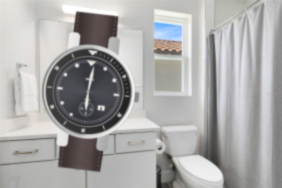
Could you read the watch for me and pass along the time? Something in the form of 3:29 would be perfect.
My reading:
6:01
